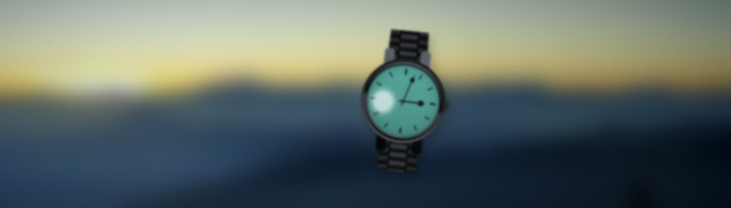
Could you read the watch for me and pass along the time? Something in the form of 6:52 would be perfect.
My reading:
3:03
